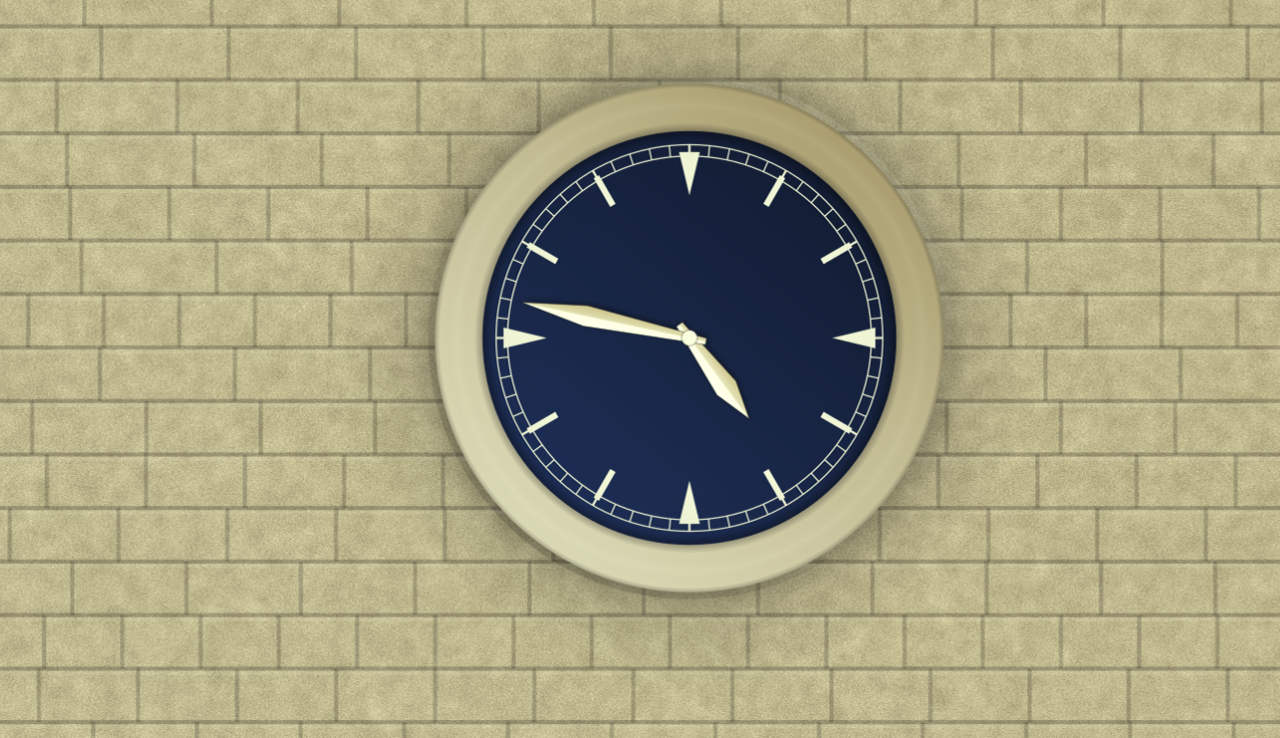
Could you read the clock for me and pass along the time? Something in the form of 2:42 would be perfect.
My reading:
4:47
